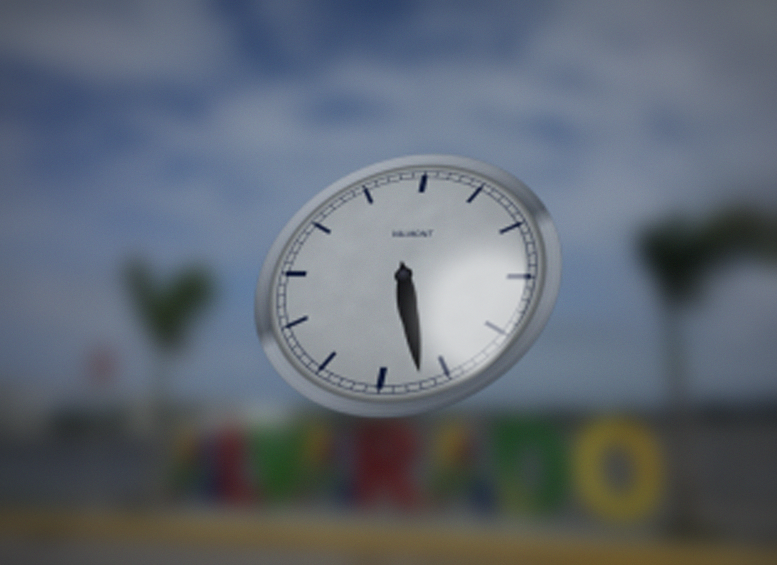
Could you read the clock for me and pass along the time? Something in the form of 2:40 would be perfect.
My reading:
5:27
